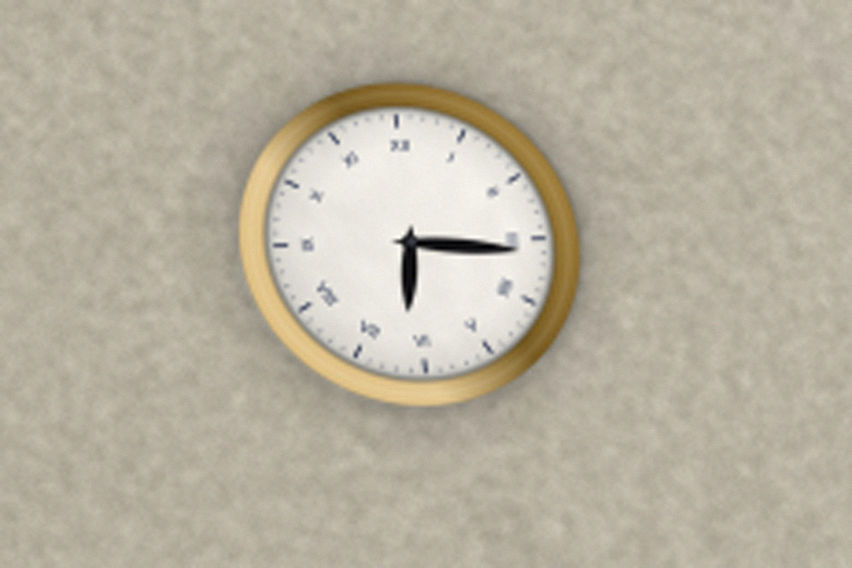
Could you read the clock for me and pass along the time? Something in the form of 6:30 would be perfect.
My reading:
6:16
